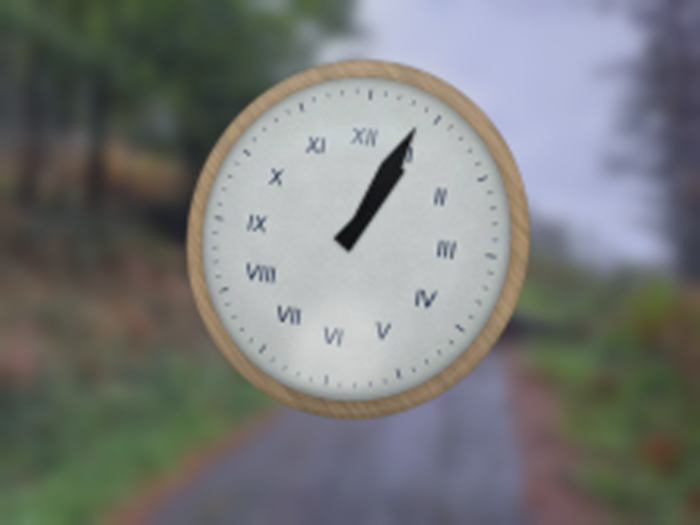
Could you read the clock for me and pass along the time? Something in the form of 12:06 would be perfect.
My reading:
1:04
